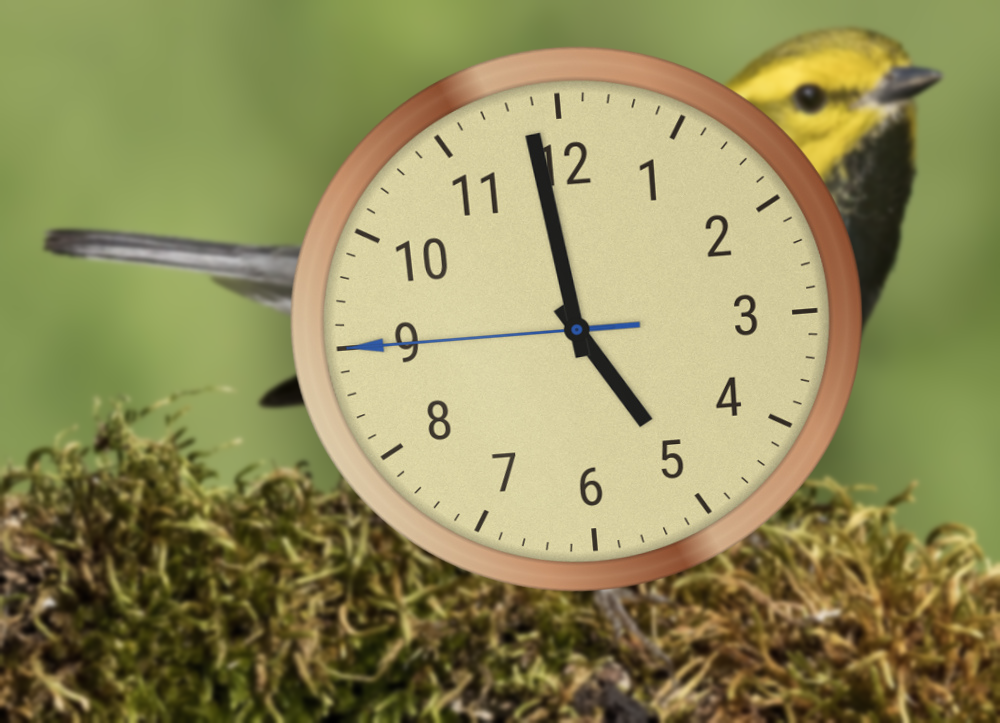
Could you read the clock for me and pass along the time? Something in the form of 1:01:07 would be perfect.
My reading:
4:58:45
